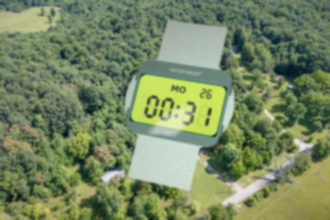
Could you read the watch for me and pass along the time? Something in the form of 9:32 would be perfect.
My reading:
0:31
